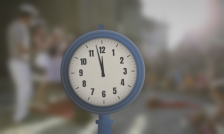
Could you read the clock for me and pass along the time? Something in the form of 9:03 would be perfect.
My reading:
11:58
